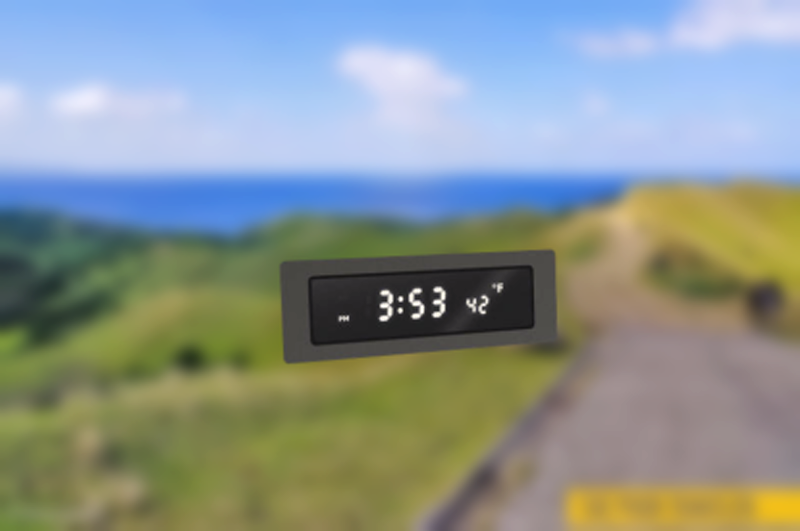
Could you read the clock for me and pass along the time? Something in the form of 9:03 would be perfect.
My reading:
3:53
